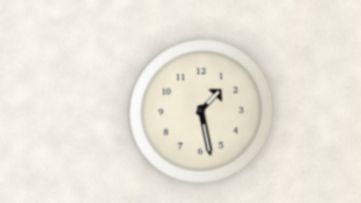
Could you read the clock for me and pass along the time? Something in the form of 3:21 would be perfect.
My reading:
1:28
